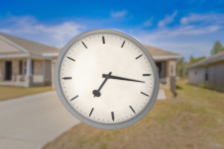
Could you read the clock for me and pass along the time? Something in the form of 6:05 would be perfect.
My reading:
7:17
